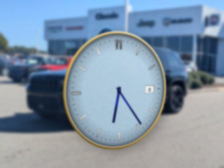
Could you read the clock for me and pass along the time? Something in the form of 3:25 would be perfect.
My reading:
6:24
